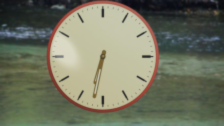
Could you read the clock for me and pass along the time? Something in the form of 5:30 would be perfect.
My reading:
6:32
